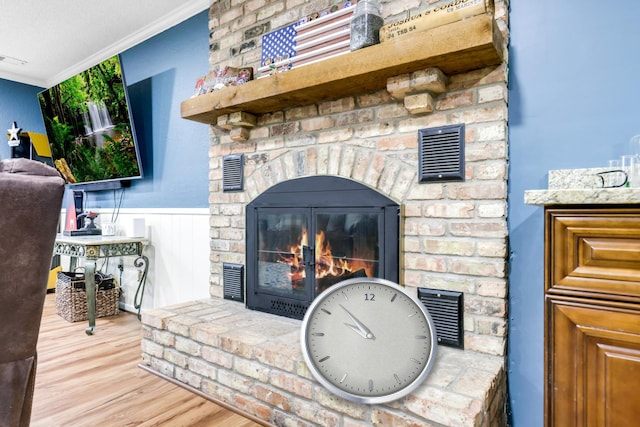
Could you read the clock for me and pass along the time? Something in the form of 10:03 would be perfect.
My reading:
9:53
